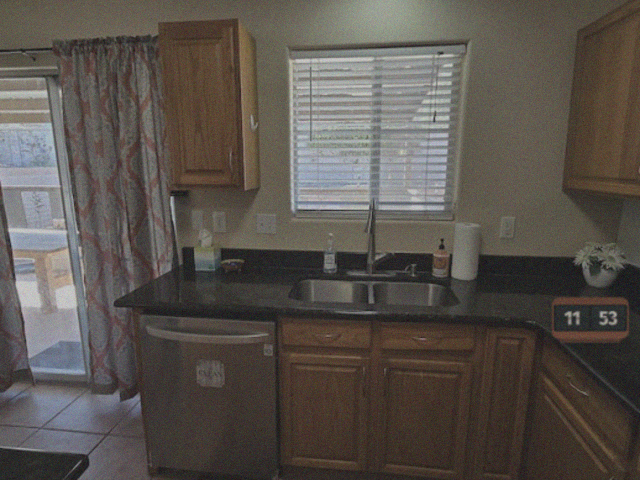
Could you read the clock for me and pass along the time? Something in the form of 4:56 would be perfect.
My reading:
11:53
